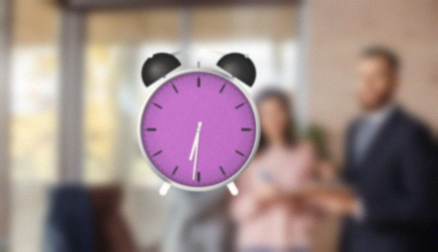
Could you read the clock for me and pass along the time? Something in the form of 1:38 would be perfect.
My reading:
6:31
